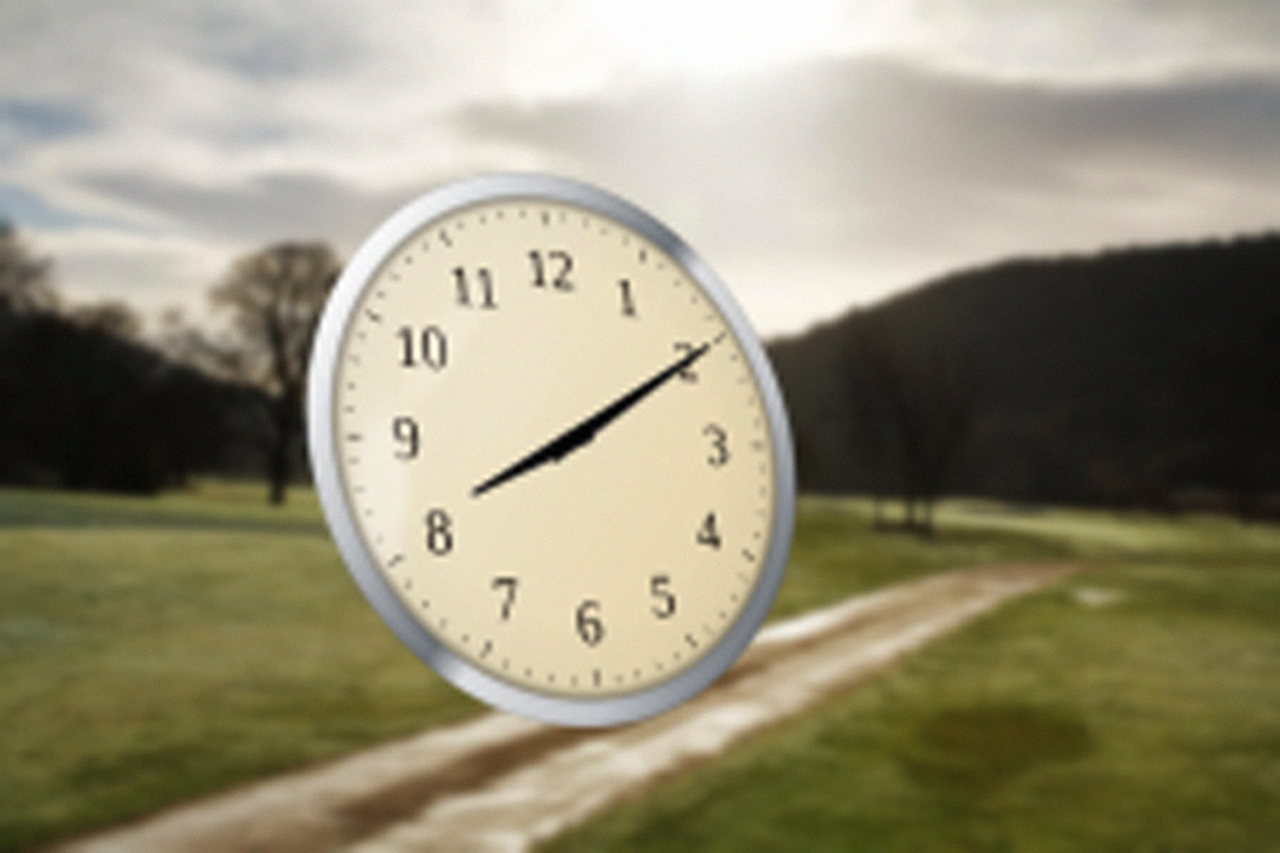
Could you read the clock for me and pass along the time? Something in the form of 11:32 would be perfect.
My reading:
8:10
